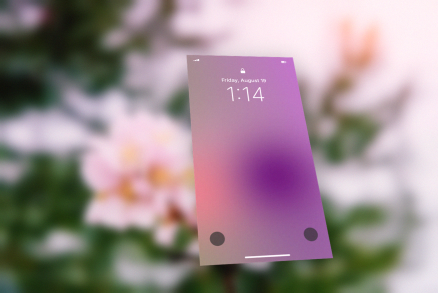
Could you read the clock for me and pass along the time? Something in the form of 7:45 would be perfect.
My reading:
1:14
